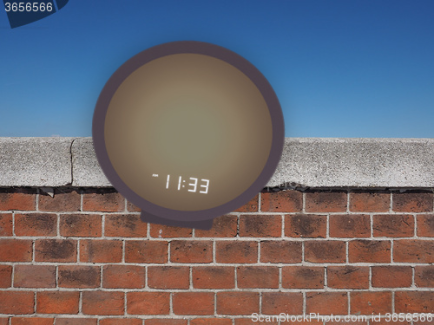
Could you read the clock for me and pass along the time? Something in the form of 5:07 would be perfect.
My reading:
11:33
